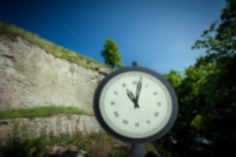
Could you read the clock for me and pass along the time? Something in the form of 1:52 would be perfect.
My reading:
11:02
